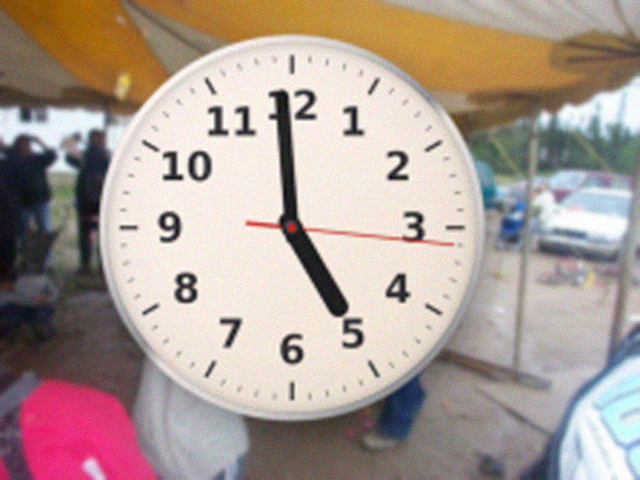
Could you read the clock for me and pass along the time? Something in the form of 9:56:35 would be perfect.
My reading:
4:59:16
